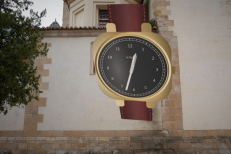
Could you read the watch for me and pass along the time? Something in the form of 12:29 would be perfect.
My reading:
12:33
